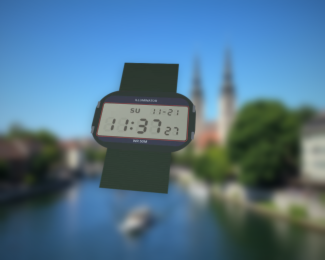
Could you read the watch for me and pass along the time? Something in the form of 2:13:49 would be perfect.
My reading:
11:37:27
